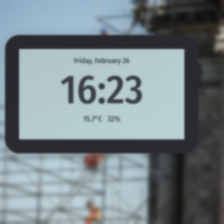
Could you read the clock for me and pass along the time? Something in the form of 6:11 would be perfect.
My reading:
16:23
